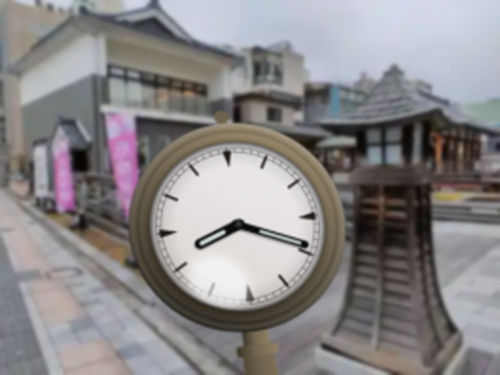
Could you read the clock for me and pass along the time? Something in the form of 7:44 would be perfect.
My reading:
8:19
